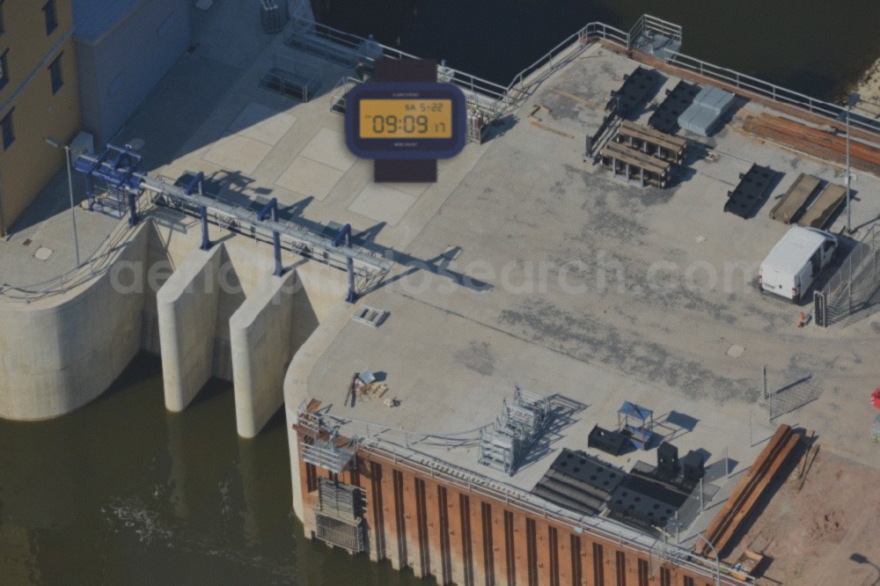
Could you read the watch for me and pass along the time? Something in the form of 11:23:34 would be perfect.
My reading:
9:09:17
